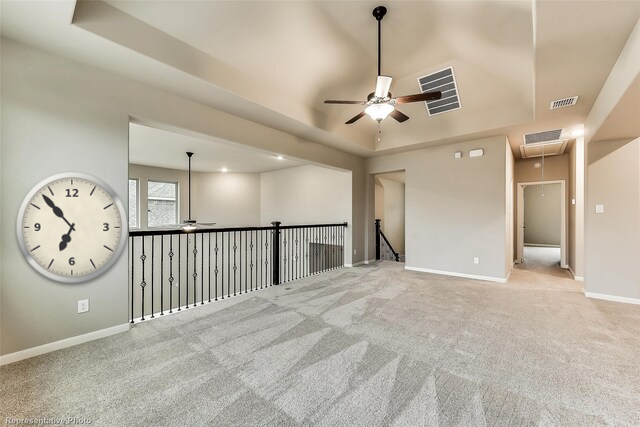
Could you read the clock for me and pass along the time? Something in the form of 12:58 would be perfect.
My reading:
6:53
